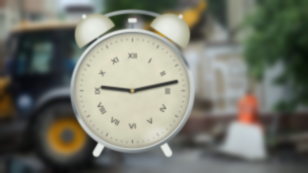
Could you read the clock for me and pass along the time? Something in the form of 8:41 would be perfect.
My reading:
9:13
